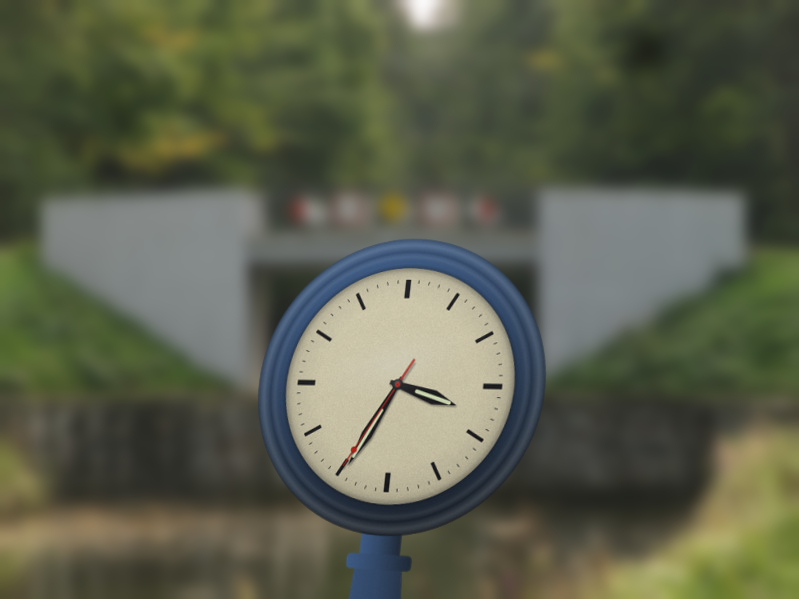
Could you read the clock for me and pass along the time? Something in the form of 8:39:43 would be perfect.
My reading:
3:34:35
